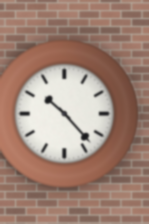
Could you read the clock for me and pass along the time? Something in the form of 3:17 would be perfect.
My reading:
10:23
